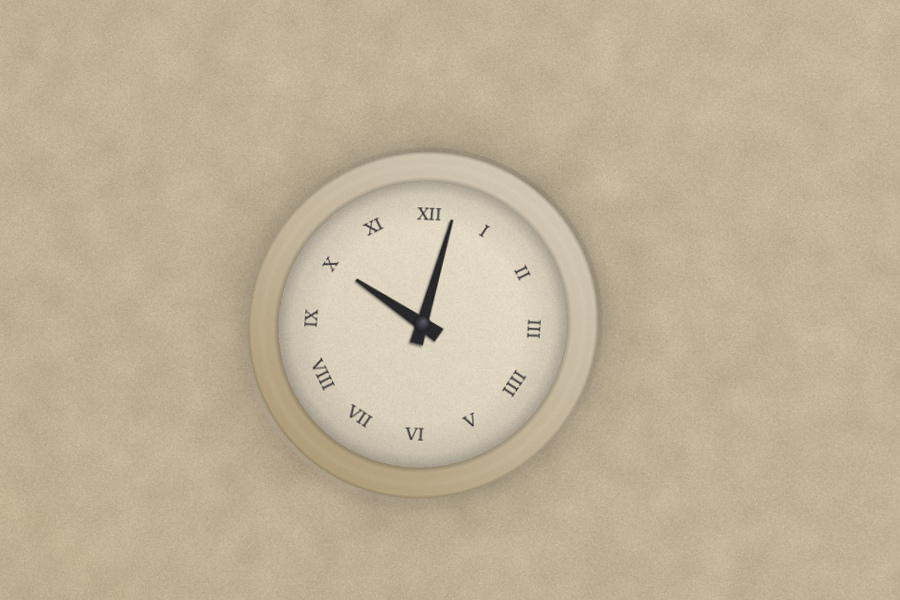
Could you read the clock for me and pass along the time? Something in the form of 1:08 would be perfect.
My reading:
10:02
